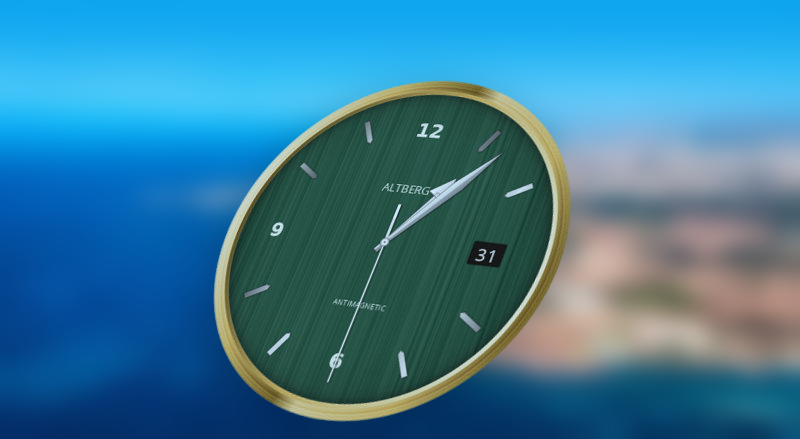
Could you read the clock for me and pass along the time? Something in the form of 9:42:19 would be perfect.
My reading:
1:06:30
